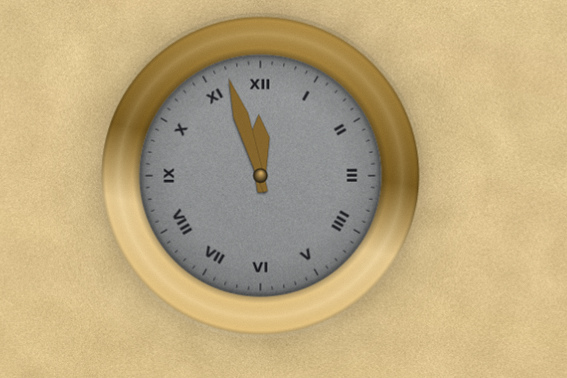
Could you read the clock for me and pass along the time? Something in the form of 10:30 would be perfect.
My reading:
11:57
